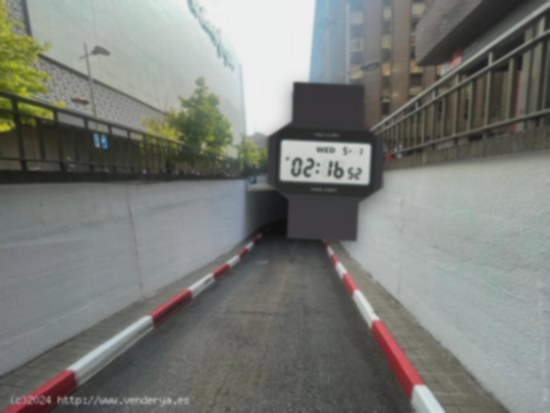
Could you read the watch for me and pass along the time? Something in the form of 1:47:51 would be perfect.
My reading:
2:16:52
